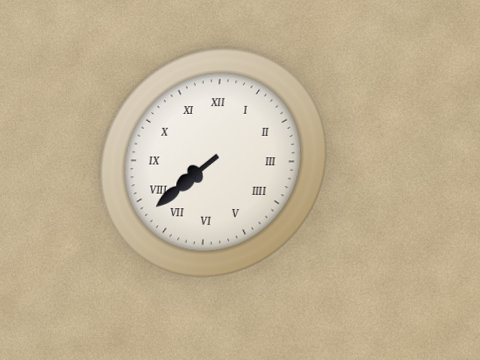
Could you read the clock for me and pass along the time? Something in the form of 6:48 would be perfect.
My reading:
7:38
